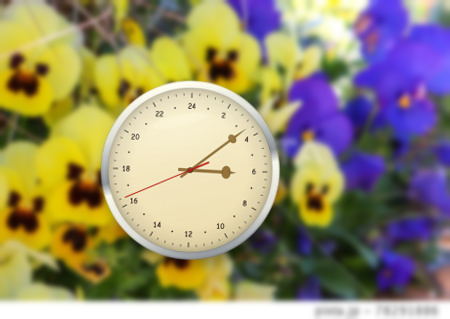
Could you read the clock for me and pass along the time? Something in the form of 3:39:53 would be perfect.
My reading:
6:08:41
